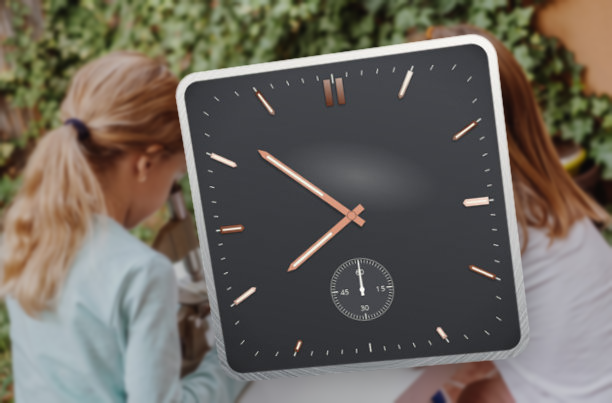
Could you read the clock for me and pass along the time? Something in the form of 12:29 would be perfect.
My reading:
7:52
